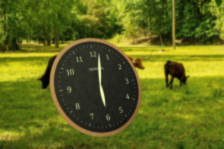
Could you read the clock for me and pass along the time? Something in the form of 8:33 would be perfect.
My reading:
6:02
